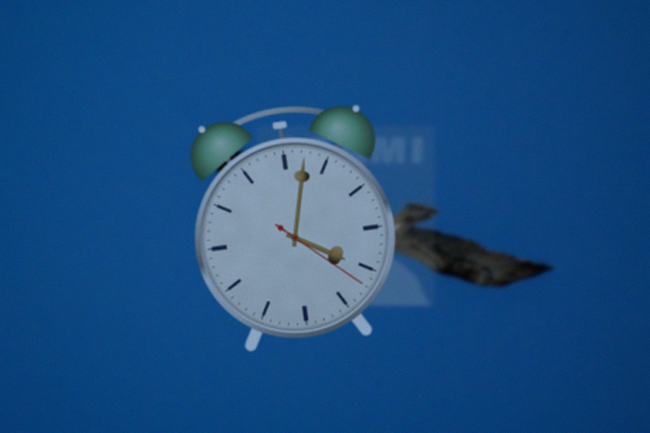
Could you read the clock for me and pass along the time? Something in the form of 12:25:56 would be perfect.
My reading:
4:02:22
